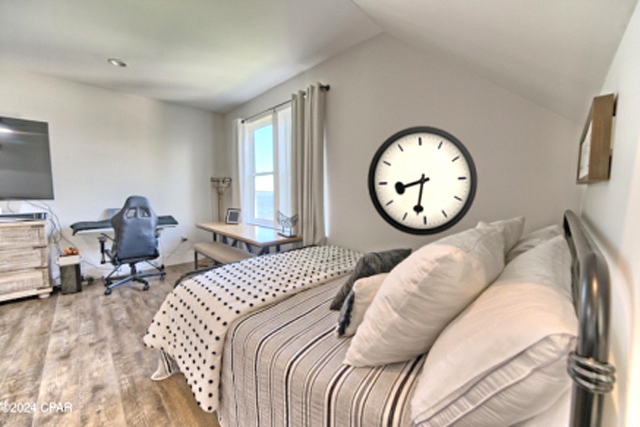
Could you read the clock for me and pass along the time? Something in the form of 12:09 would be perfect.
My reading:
8:32
